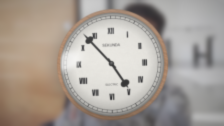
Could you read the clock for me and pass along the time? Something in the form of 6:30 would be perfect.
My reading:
4:53
